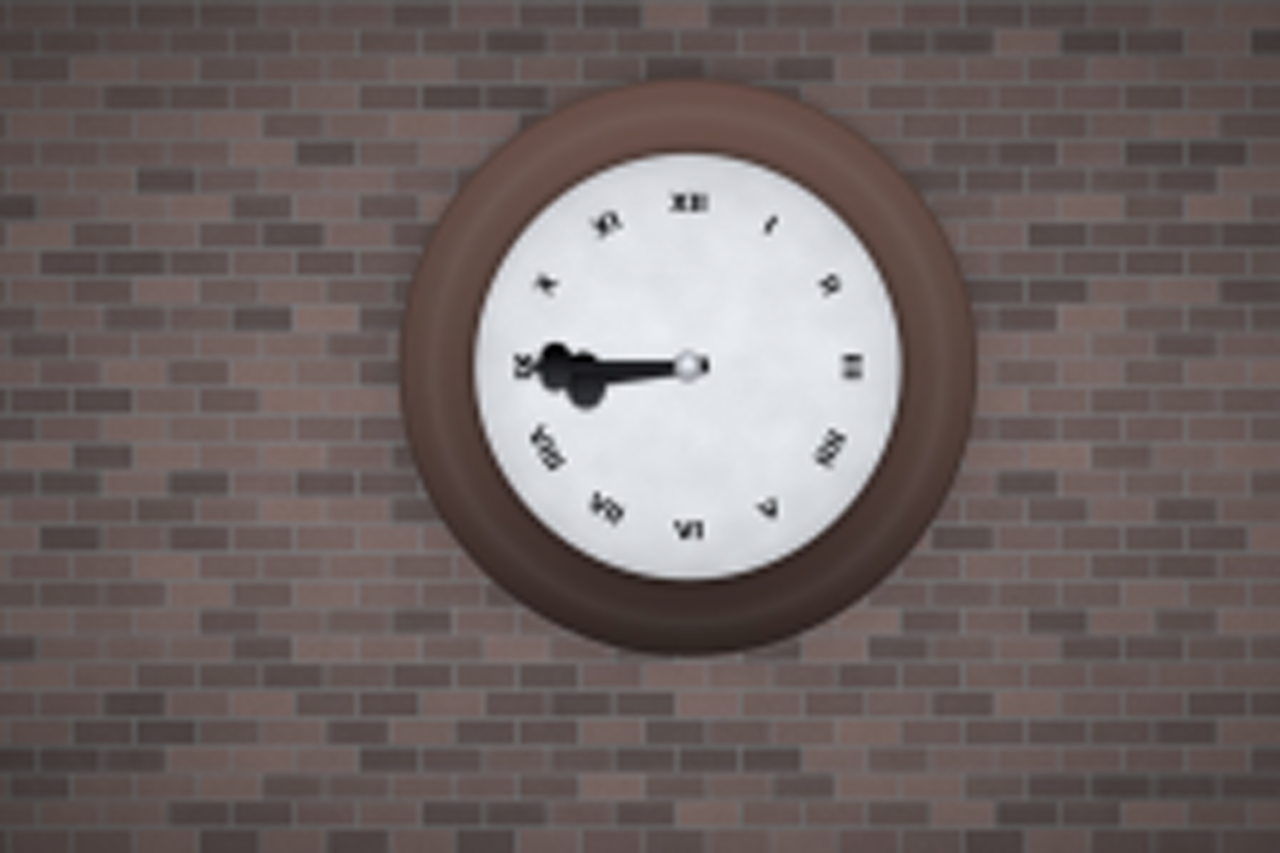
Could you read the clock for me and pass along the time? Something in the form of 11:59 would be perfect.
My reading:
8:45
